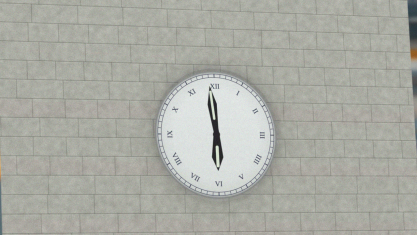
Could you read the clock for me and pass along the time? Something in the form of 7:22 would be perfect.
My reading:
5:59
